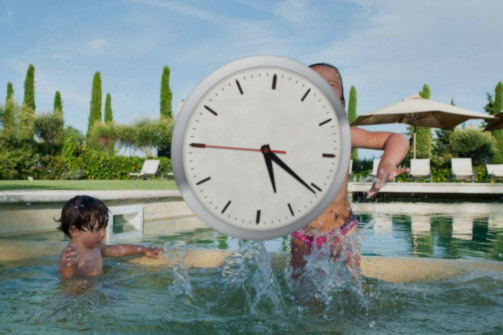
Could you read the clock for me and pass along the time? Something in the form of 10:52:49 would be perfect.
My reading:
5:20:45
